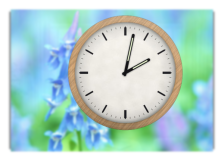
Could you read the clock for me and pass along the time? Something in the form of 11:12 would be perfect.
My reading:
2:02
